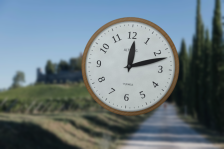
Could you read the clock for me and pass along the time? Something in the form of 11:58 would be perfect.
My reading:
12:12
